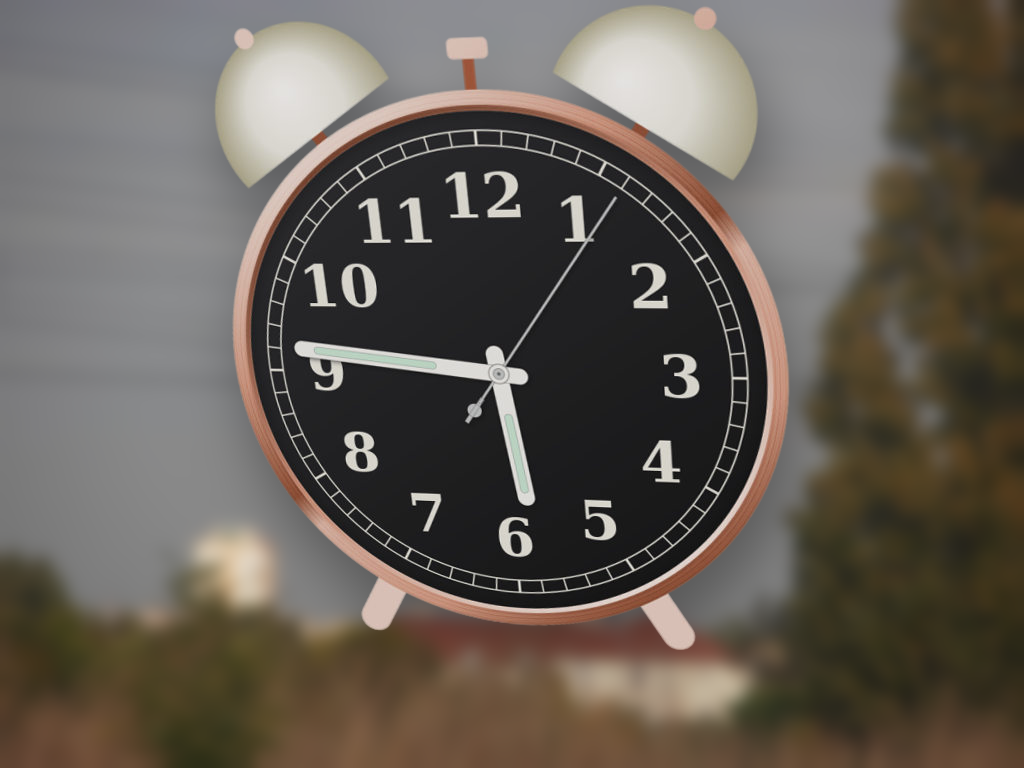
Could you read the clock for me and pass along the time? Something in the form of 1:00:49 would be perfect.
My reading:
5:46:06
